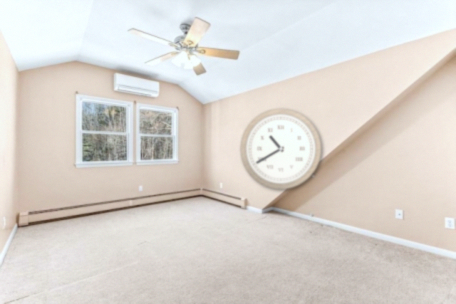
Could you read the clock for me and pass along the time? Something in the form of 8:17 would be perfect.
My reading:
10:40
